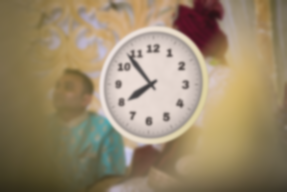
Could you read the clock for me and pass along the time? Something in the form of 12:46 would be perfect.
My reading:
7:53
